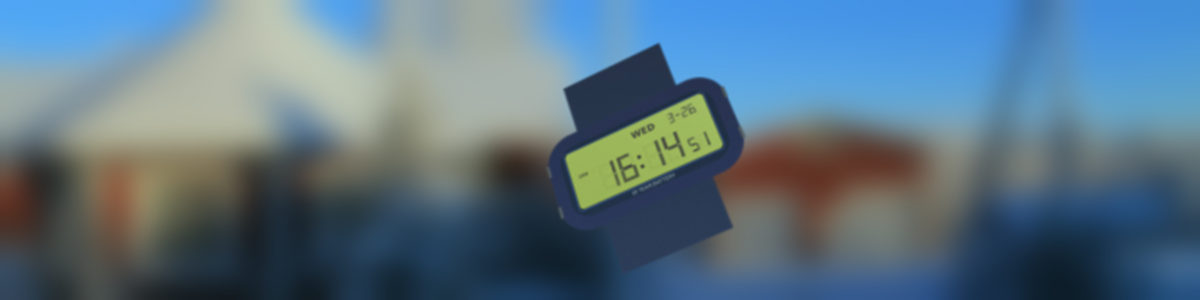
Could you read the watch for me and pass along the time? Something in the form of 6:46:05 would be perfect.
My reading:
16:14:51
